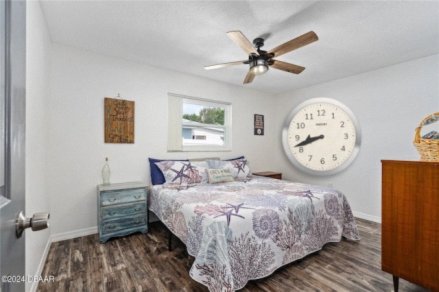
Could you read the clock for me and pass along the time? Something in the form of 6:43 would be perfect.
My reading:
8:42
